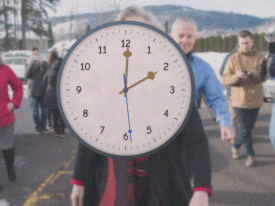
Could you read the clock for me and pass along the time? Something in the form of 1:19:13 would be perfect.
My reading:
2:00:29
